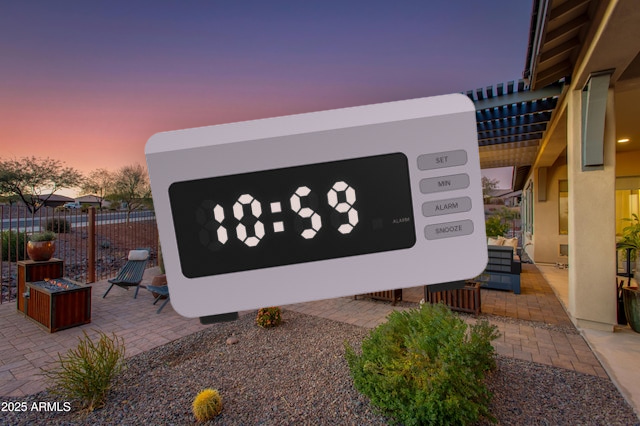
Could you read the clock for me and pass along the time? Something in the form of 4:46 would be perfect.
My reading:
10:59
